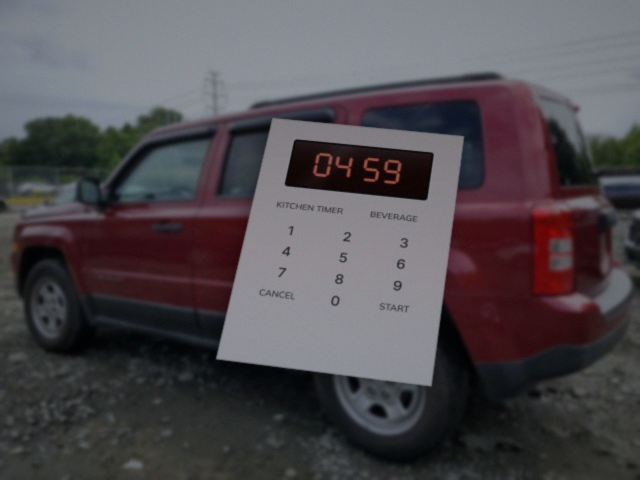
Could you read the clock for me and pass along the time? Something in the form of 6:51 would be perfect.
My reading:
4:59
